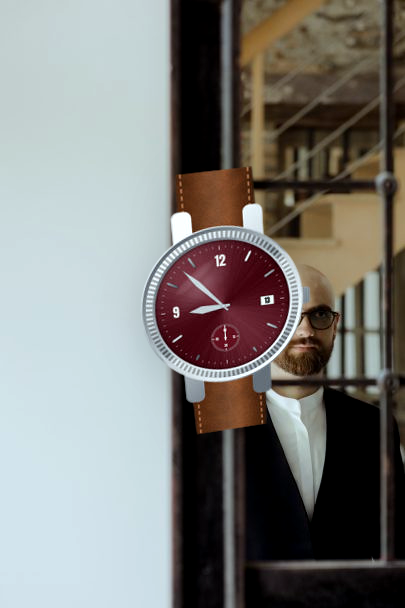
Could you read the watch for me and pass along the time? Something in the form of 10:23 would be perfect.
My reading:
8:53
